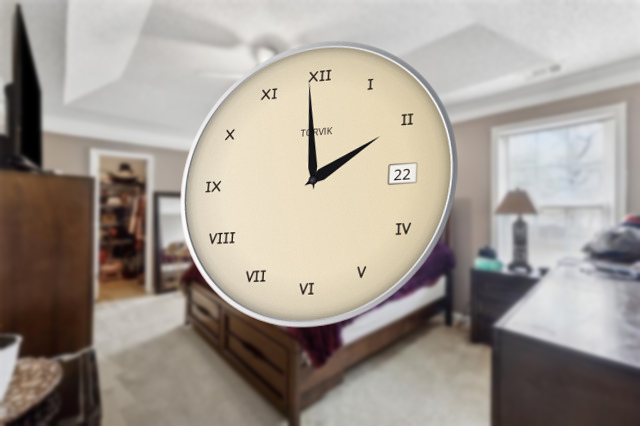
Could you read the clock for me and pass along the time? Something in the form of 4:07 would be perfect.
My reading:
1:59
